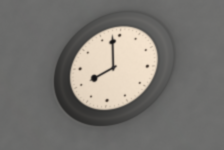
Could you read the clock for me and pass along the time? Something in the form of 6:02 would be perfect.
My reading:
7:58
